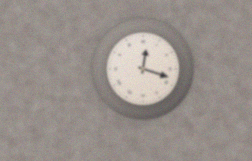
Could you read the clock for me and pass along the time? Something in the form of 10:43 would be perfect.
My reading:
12:18
